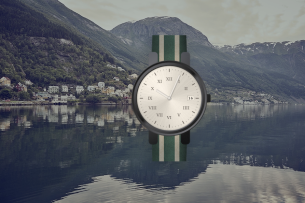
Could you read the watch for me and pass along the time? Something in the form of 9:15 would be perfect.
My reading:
10:04
